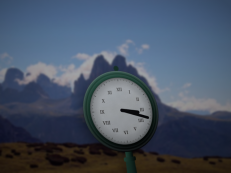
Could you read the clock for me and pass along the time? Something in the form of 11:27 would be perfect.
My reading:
3:18
